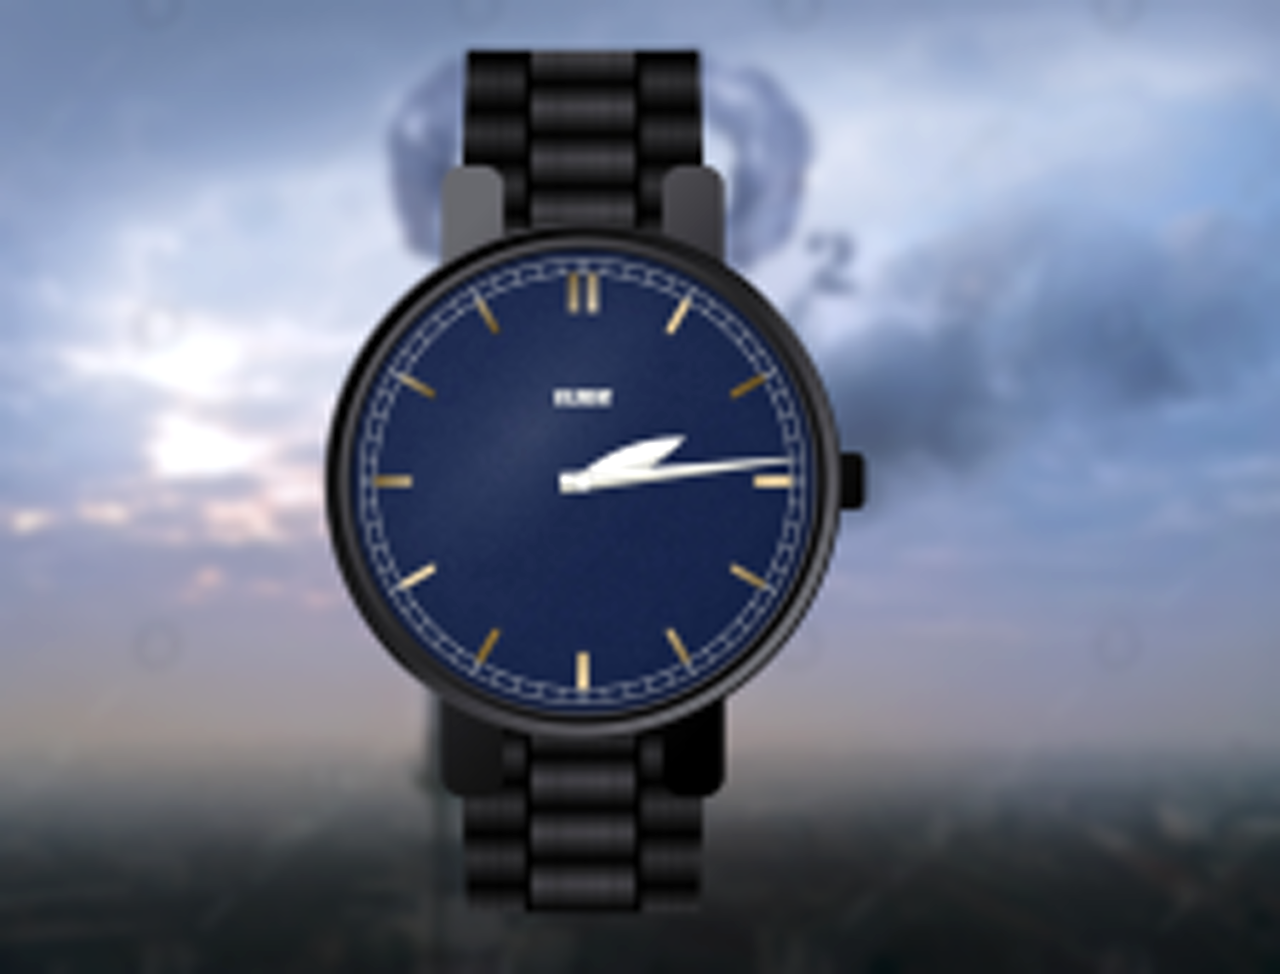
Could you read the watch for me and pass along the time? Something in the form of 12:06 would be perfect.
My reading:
2:14
